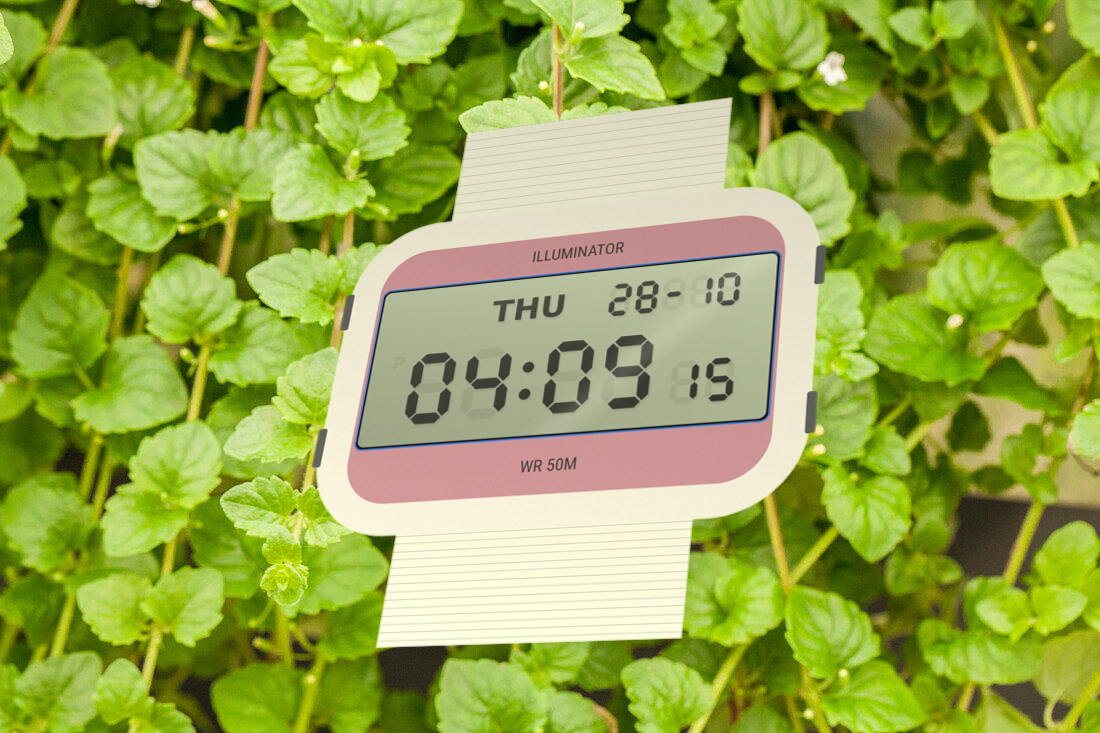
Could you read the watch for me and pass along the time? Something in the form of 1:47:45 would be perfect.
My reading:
4:09:15
